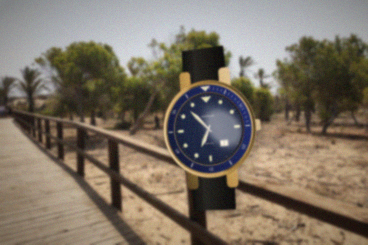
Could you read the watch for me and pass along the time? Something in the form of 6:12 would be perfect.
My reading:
6:53
